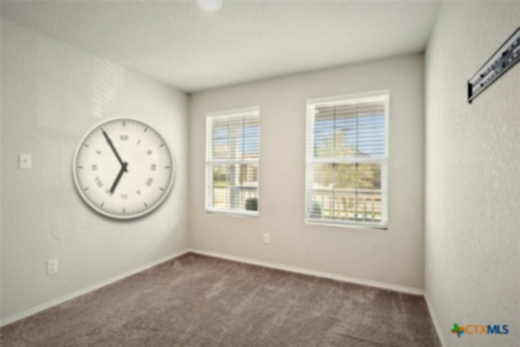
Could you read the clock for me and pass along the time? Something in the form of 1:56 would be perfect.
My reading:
6:55
